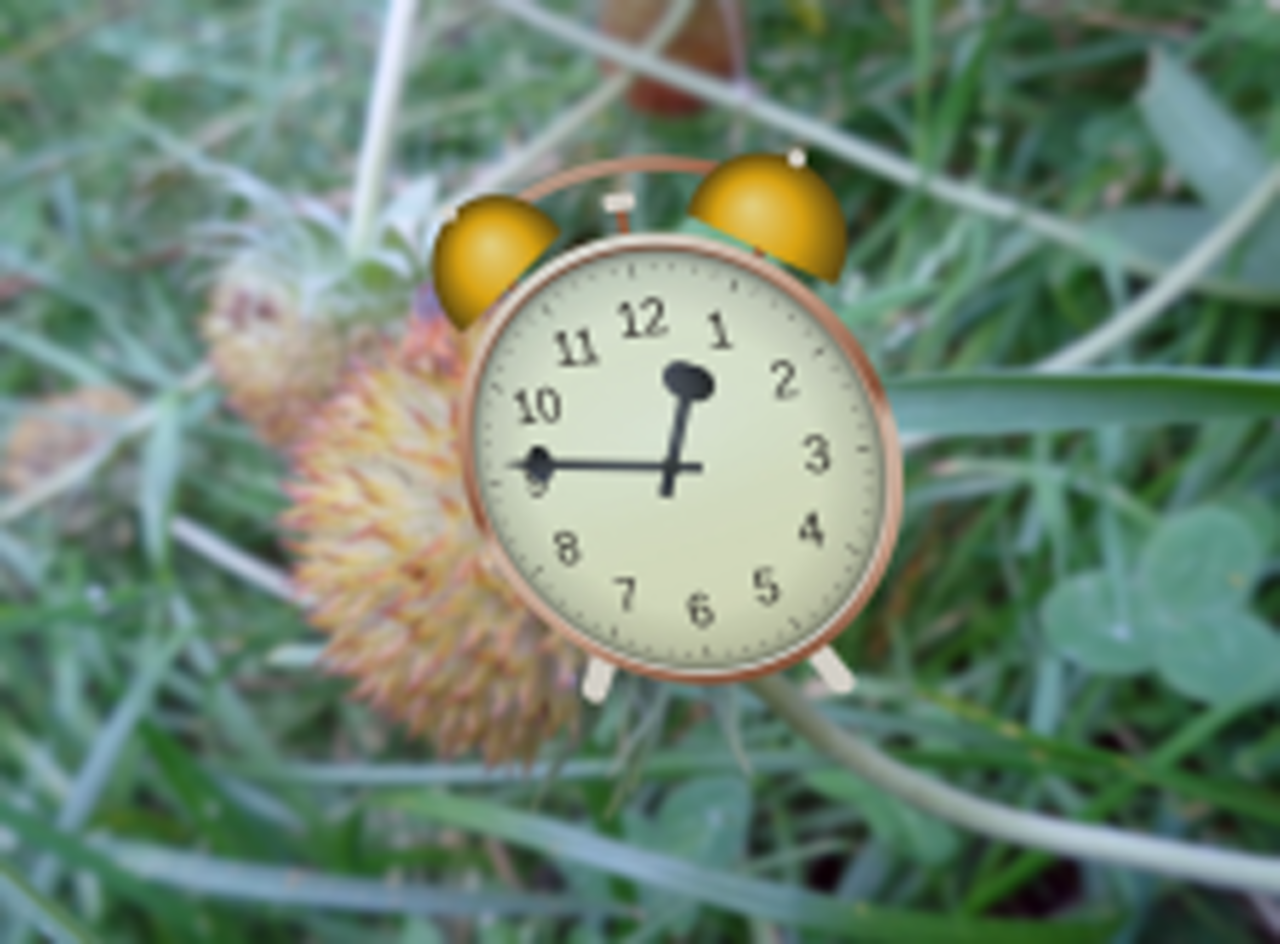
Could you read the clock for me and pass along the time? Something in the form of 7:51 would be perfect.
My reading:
12:46
